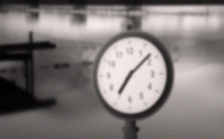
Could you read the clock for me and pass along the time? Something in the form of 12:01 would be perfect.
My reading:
7:08
